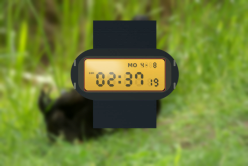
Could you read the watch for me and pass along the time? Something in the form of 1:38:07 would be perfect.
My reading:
2:37:19
